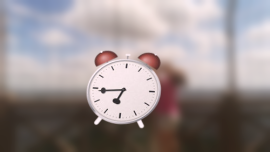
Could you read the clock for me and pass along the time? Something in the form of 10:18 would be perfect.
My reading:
6:44
